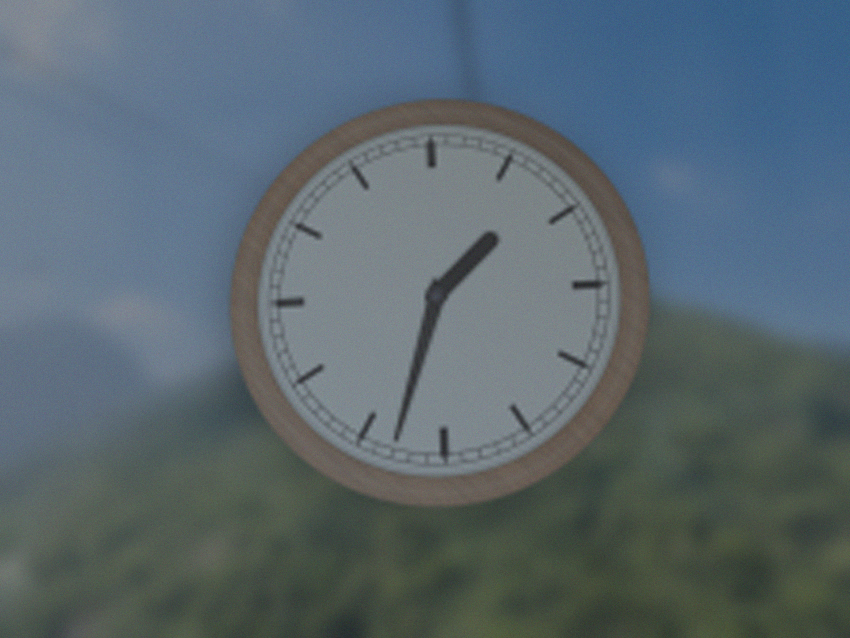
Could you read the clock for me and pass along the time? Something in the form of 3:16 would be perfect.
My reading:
1:33
